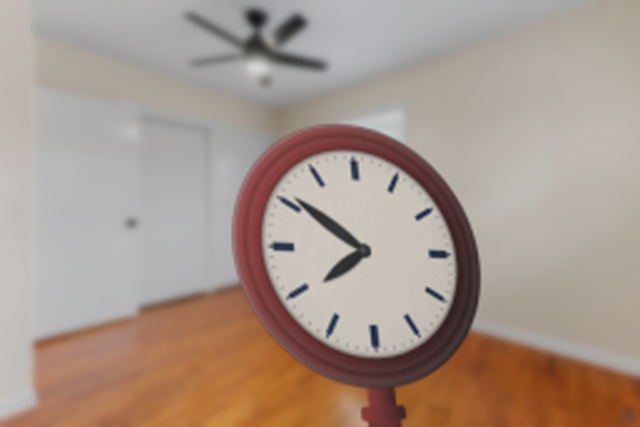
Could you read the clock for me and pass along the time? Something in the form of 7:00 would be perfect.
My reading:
7:51
